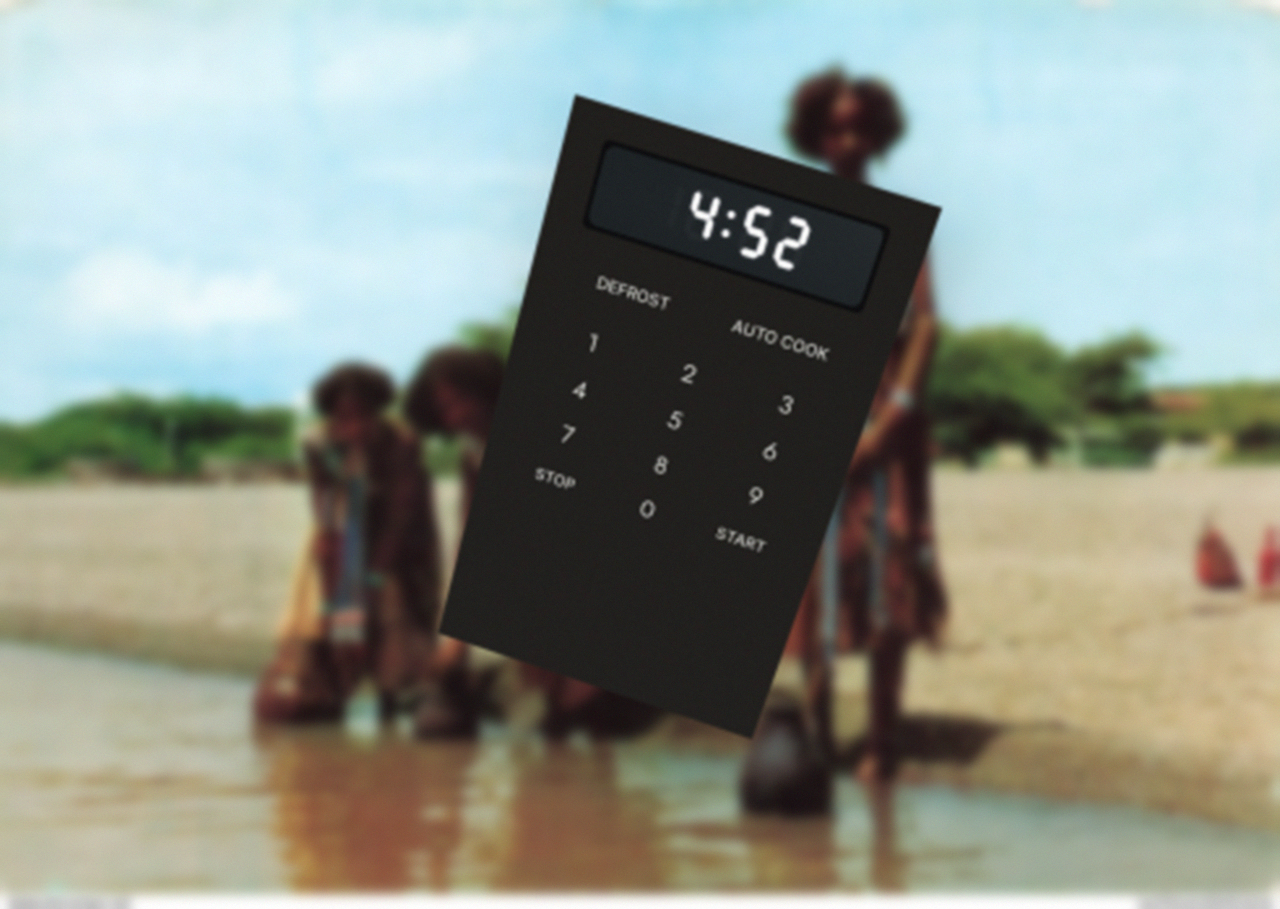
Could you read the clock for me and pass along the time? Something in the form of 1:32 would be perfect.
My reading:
4:52
